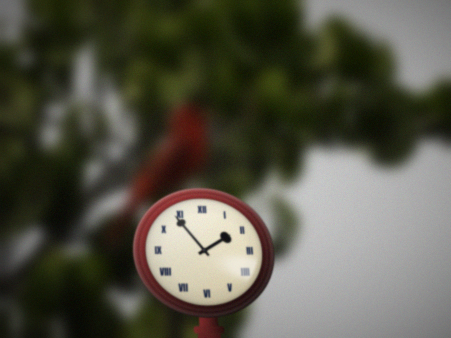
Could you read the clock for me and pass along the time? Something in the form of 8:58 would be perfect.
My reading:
1:54
